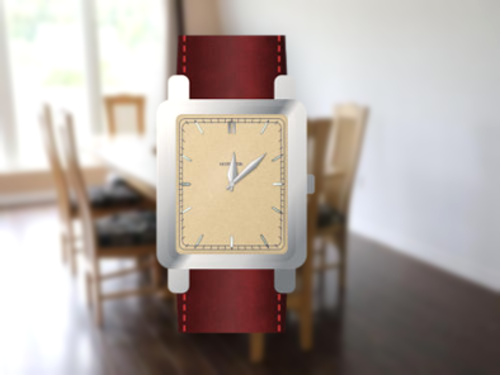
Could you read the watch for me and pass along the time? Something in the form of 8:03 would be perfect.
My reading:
12:08
